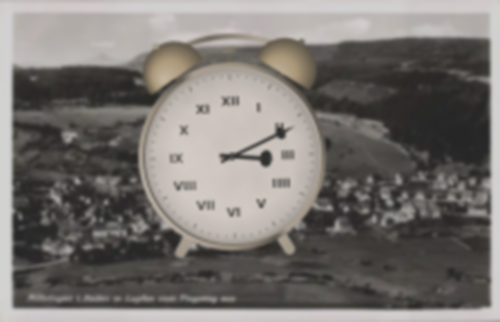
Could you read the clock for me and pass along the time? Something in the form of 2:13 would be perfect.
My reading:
3:11
